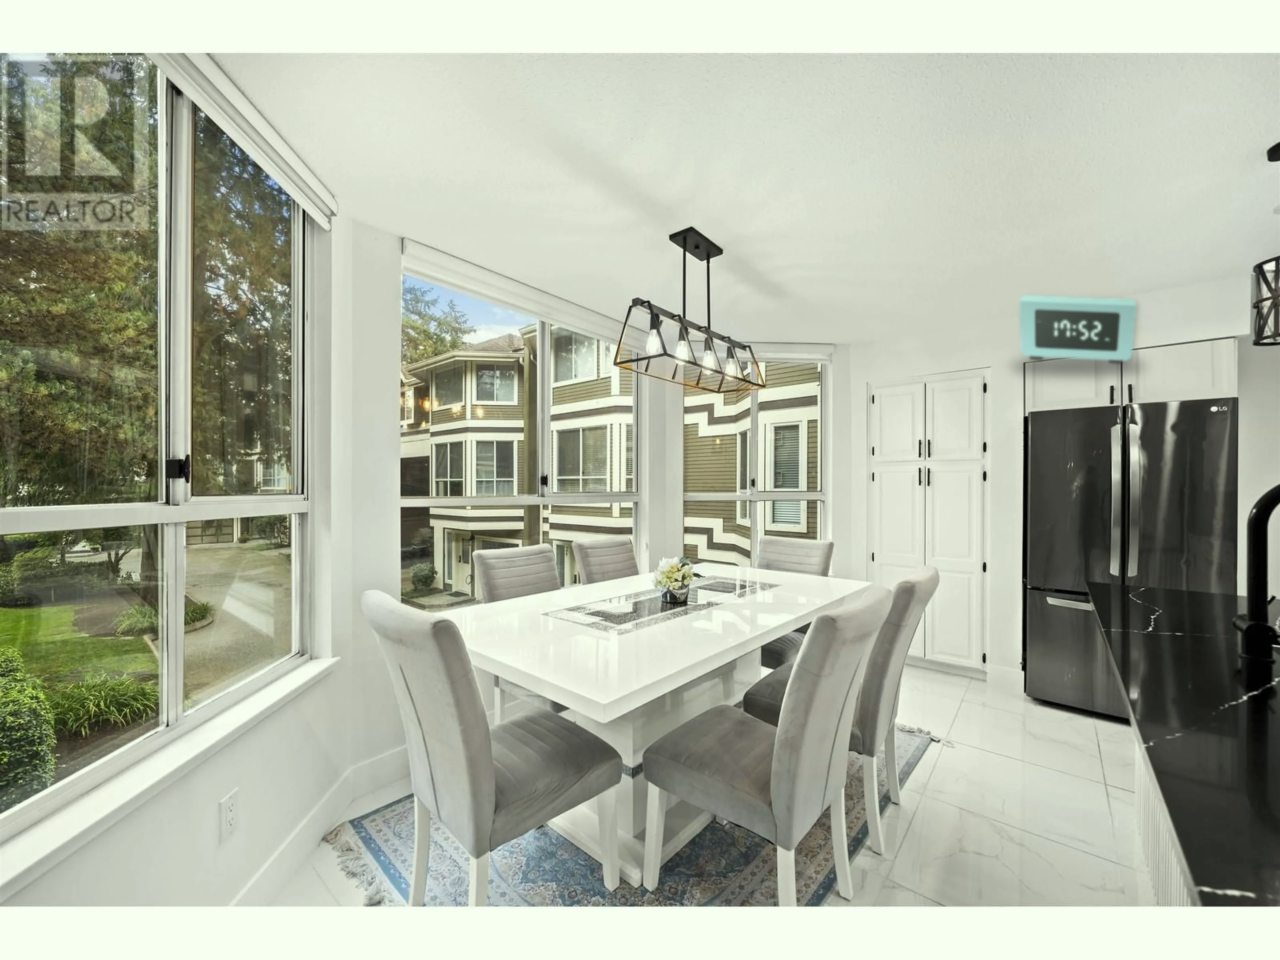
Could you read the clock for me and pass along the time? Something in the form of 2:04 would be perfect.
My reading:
17:52
